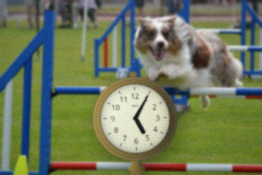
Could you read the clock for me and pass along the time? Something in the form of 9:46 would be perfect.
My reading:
5:05
